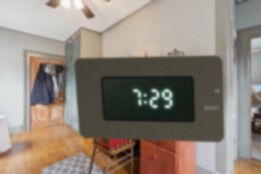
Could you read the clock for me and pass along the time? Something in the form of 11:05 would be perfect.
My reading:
7:29
